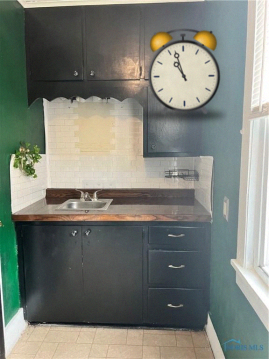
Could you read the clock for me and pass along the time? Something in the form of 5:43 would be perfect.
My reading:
10:57
